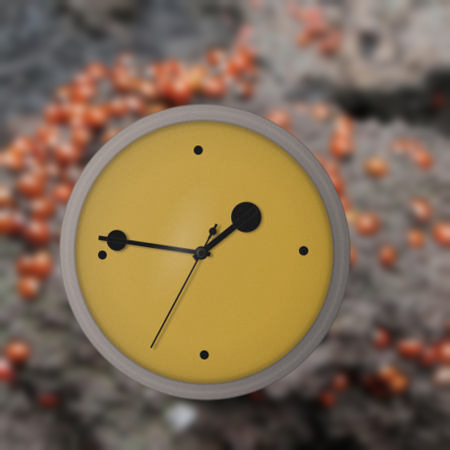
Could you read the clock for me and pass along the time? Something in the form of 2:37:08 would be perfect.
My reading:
1:46:35
